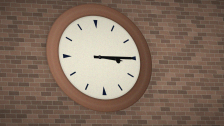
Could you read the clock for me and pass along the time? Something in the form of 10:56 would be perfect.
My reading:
3:15
